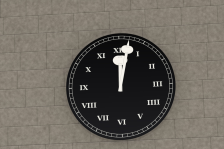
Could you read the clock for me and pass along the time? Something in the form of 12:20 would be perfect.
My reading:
12:02
